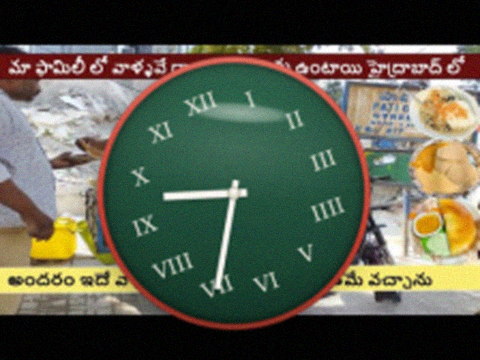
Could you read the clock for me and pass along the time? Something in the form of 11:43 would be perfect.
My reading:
9:35
